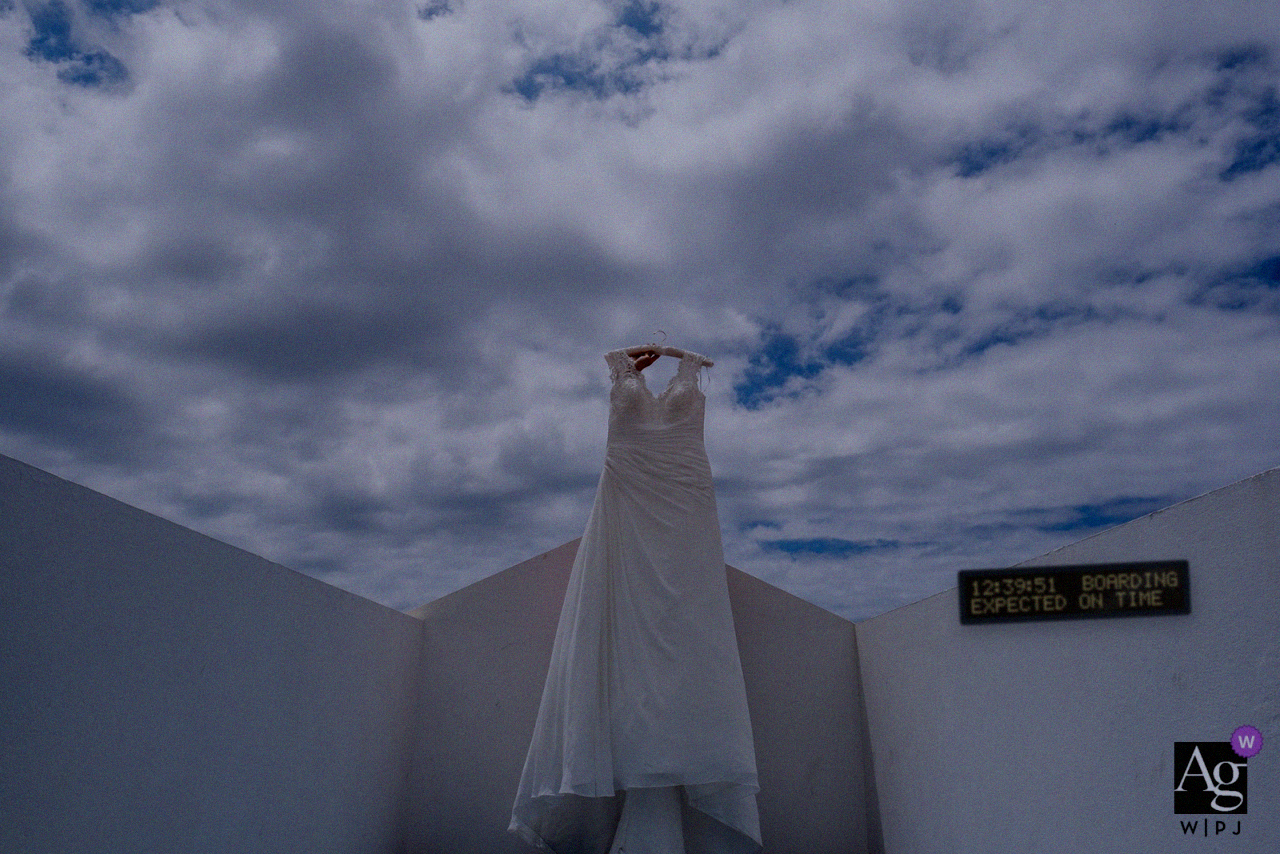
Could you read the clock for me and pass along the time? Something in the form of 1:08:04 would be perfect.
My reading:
12:39:51
